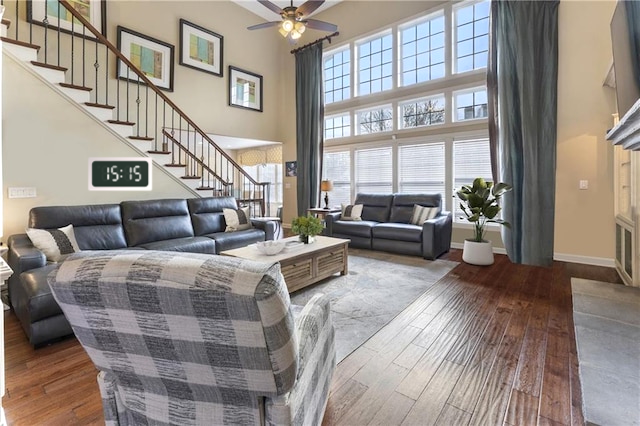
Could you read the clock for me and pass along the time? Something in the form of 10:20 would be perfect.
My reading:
15:15
